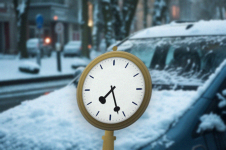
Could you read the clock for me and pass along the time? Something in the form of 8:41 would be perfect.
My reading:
7:27
